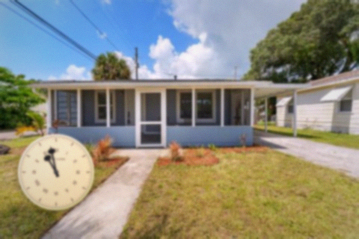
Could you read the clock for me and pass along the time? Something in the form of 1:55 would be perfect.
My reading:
10:58
